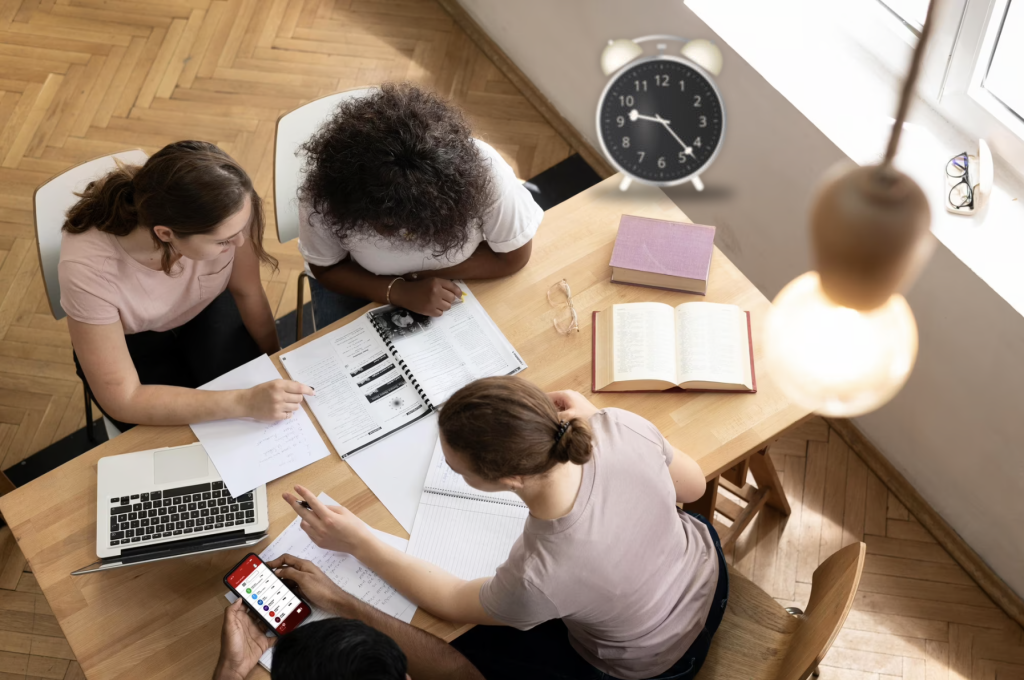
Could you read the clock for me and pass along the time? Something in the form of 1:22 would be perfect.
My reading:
9:23
